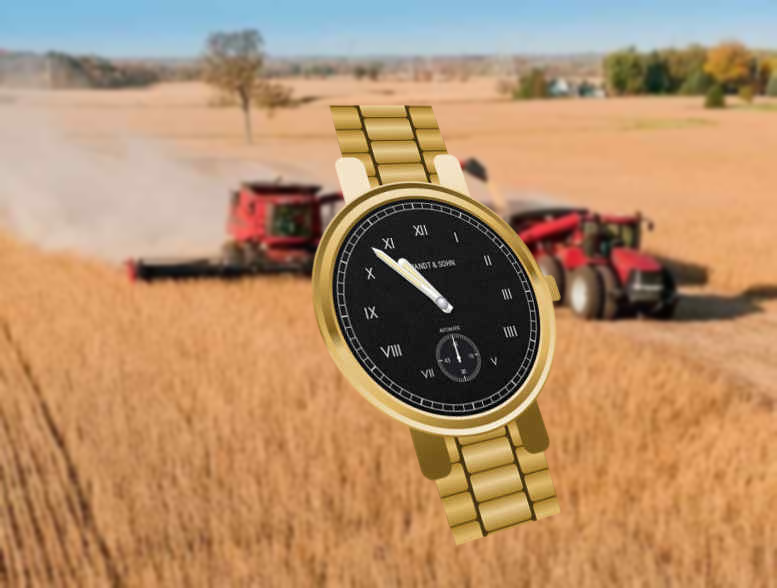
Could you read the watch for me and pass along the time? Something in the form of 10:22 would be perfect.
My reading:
10:53
